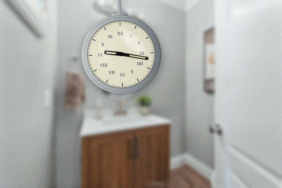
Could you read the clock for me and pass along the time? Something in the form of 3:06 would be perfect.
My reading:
9:17
